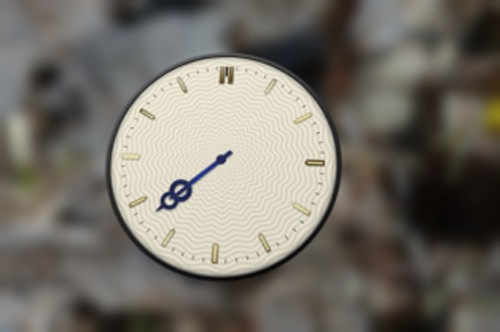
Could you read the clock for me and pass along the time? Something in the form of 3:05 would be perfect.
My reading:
7:38
